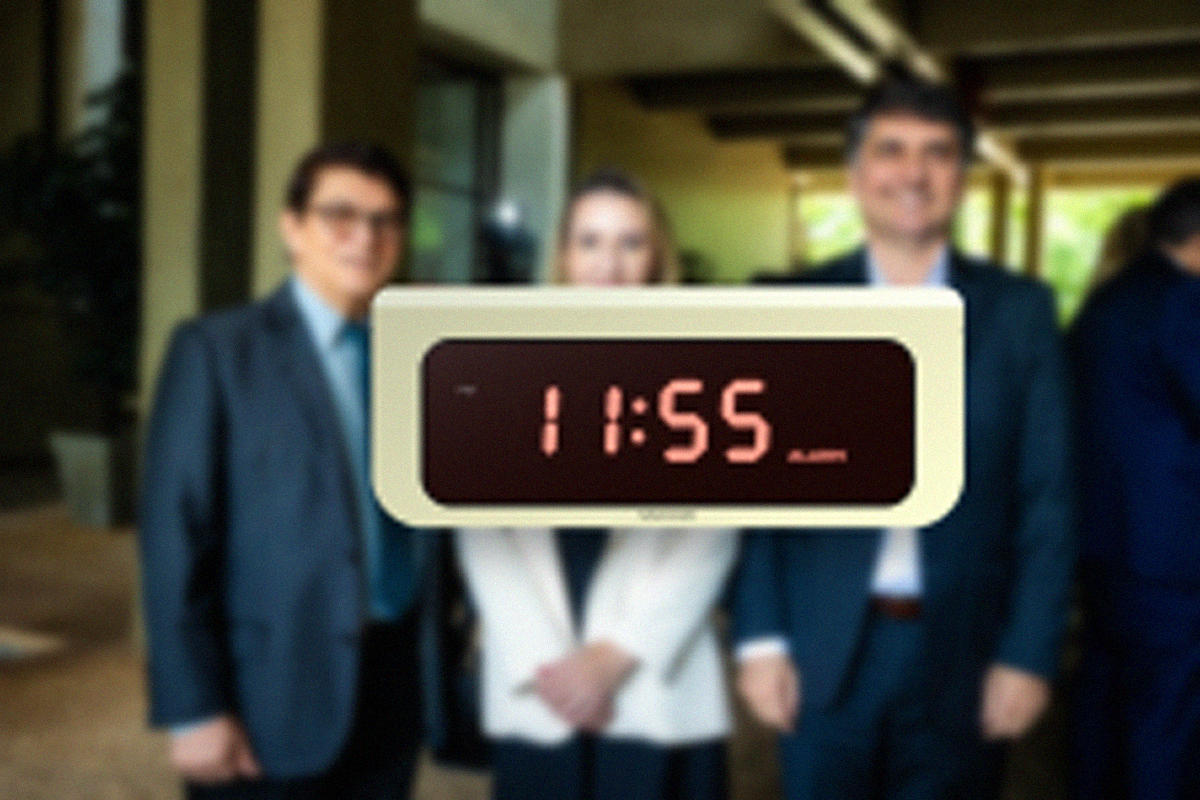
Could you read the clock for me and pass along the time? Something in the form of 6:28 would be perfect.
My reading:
11:55
